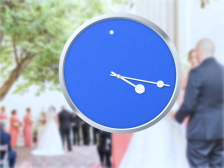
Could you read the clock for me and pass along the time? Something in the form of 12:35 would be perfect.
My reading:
4:18
